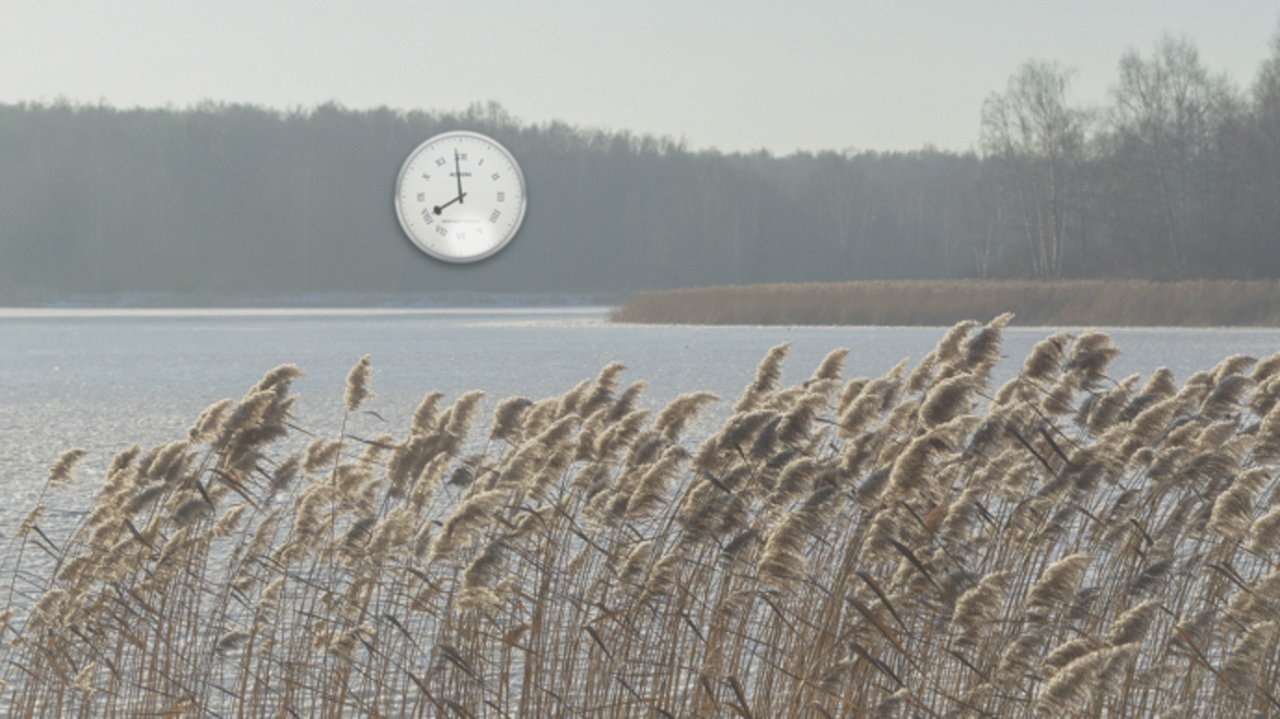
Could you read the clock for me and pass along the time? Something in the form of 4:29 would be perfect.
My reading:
7:59
